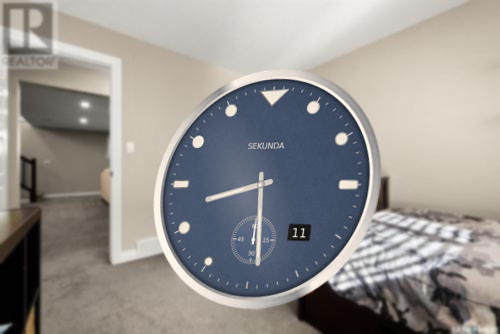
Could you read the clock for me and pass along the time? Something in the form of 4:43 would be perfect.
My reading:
8:29
